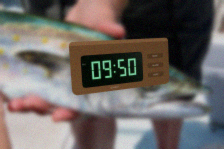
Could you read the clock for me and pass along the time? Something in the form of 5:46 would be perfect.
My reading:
9:50
